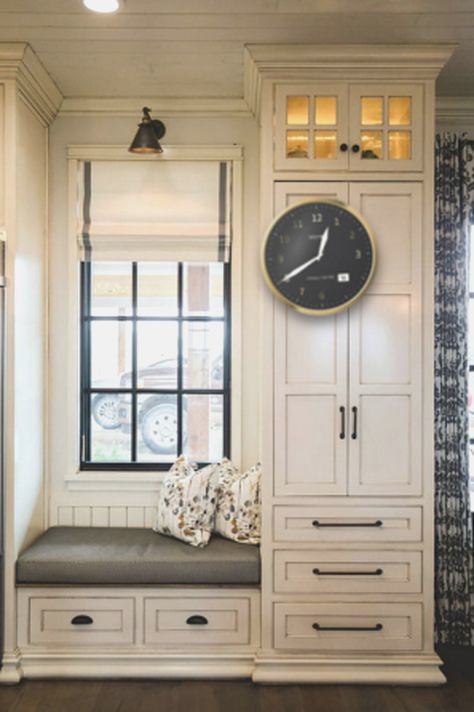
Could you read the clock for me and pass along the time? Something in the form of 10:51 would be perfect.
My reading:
12:40
